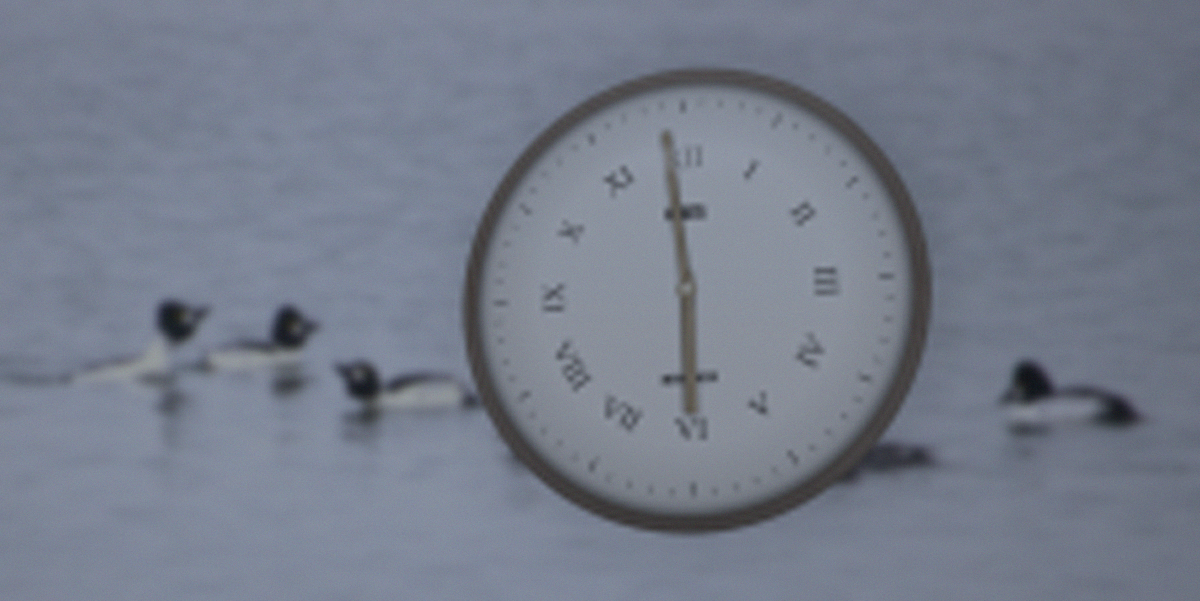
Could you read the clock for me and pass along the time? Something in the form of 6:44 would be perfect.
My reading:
5:59
